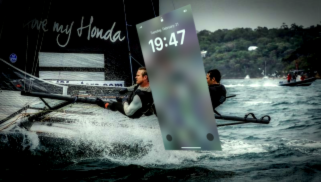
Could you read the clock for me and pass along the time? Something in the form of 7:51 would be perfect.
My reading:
19:47
